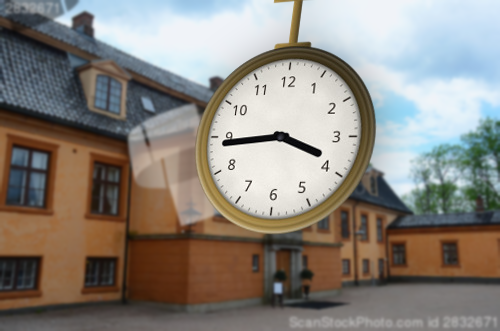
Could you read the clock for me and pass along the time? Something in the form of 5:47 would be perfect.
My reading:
3:44
